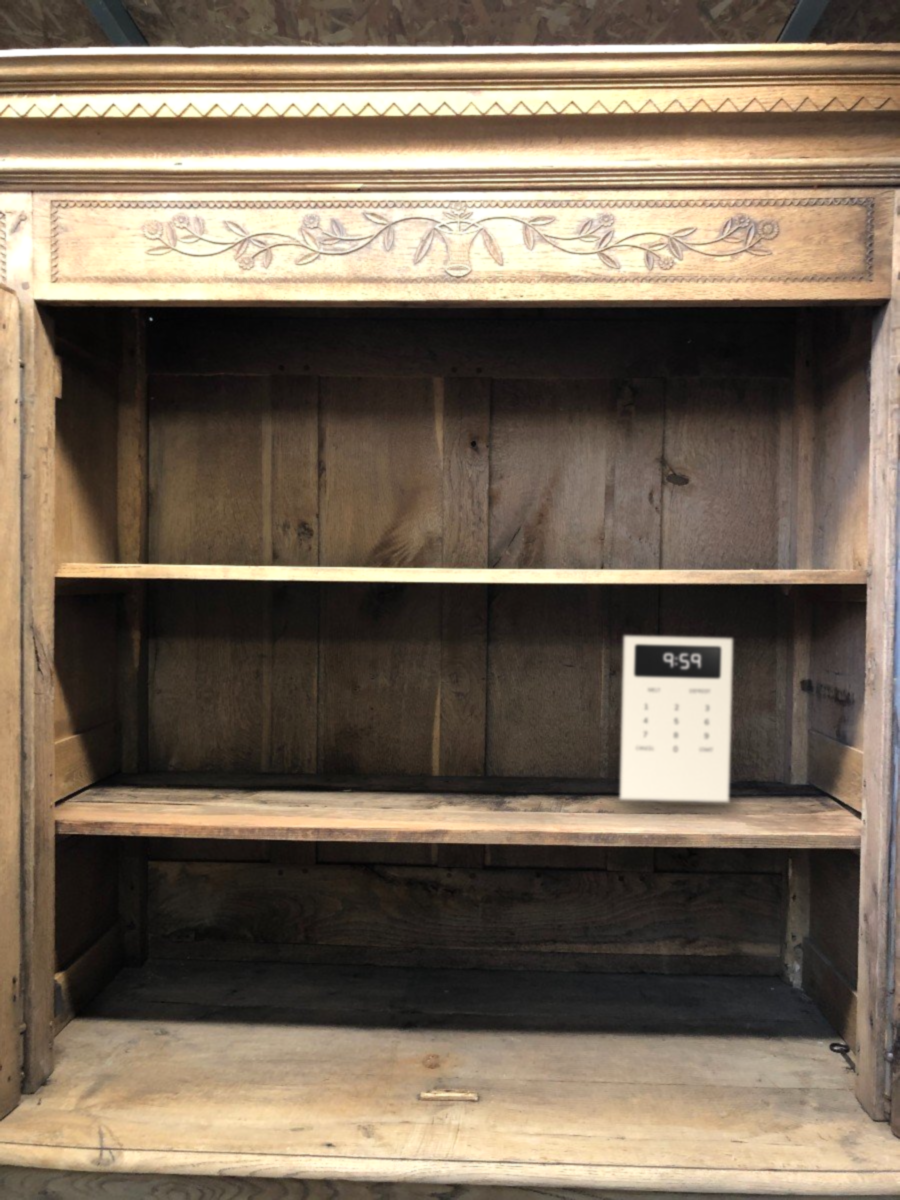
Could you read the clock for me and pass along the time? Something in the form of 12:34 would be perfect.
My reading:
9:59
